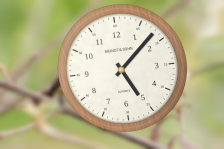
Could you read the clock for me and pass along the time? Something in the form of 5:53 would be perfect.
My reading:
5:08
